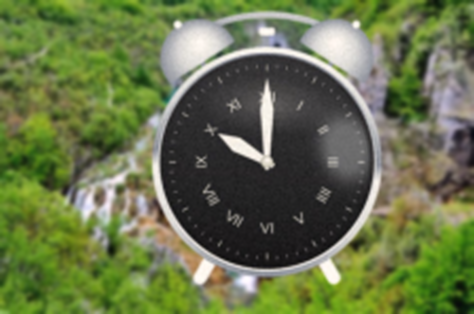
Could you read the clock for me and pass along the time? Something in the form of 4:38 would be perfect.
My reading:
10:00
